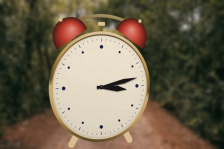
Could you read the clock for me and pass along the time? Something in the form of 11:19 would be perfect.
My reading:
3:13
